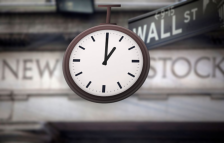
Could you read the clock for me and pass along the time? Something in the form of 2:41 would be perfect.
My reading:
1:00
